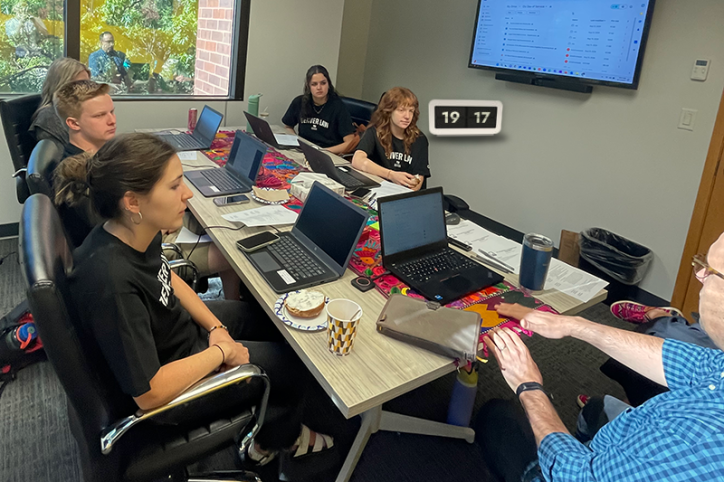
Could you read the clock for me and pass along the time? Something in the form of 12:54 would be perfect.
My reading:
19:17
